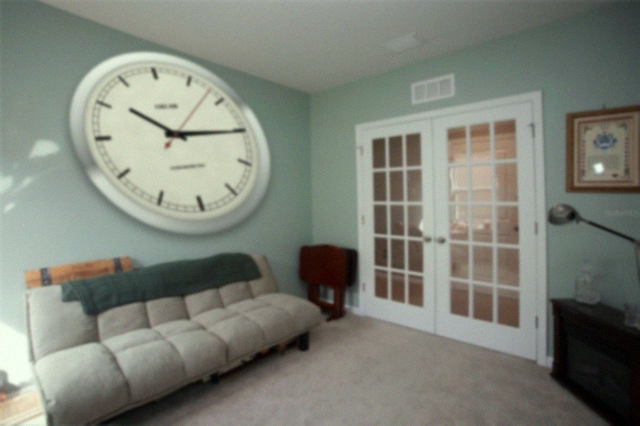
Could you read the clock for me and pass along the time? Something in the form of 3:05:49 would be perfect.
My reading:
10:15:08
